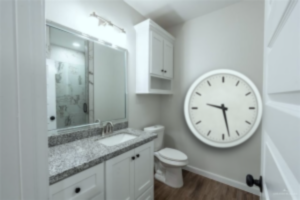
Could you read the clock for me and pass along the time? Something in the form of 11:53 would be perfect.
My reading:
9:28
